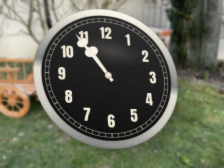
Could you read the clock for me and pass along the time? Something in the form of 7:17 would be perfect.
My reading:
10:54
